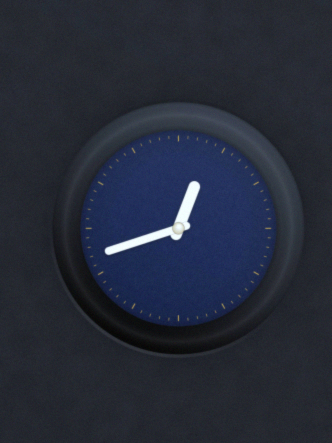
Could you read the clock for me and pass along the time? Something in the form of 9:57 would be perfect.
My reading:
12:42
